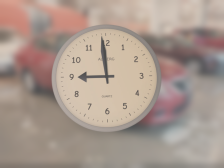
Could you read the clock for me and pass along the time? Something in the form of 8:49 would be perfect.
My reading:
8:59
